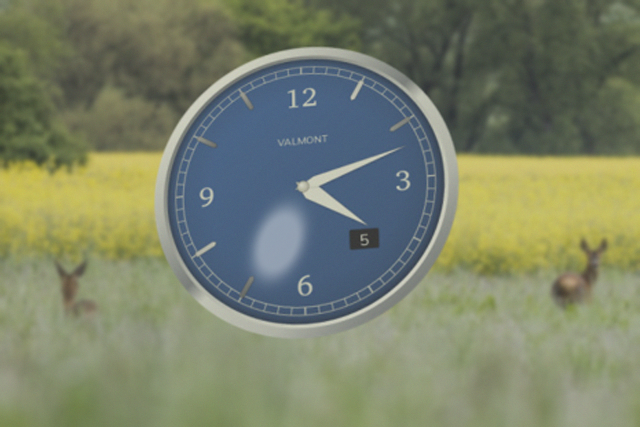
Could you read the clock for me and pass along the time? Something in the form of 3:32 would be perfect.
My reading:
4:12
